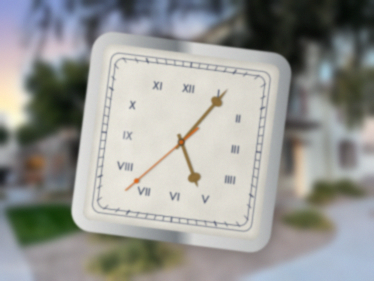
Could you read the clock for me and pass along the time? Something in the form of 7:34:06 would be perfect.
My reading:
5:05:37
